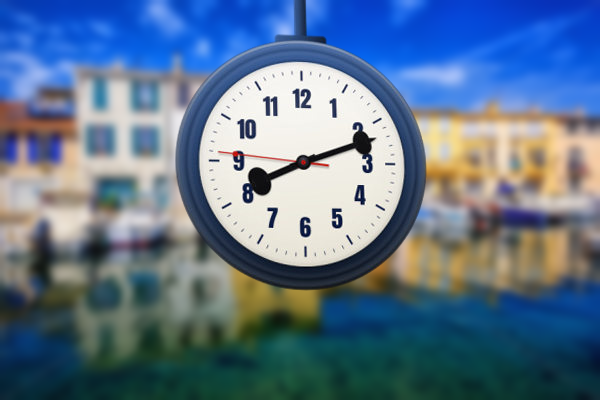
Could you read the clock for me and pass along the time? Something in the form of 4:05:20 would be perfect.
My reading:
8:11:46
